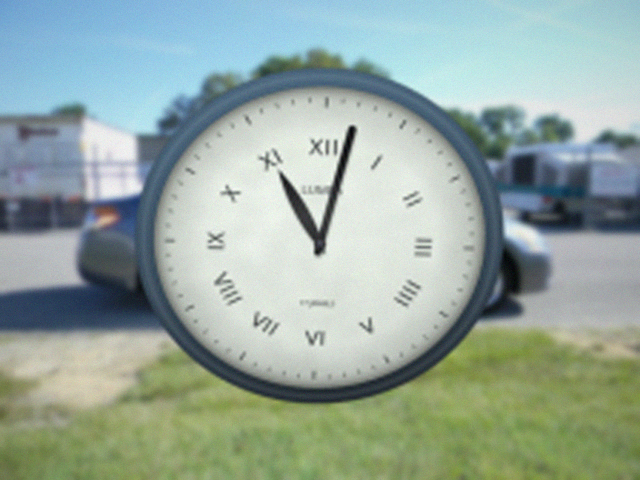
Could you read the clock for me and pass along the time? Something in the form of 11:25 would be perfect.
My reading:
11:02
